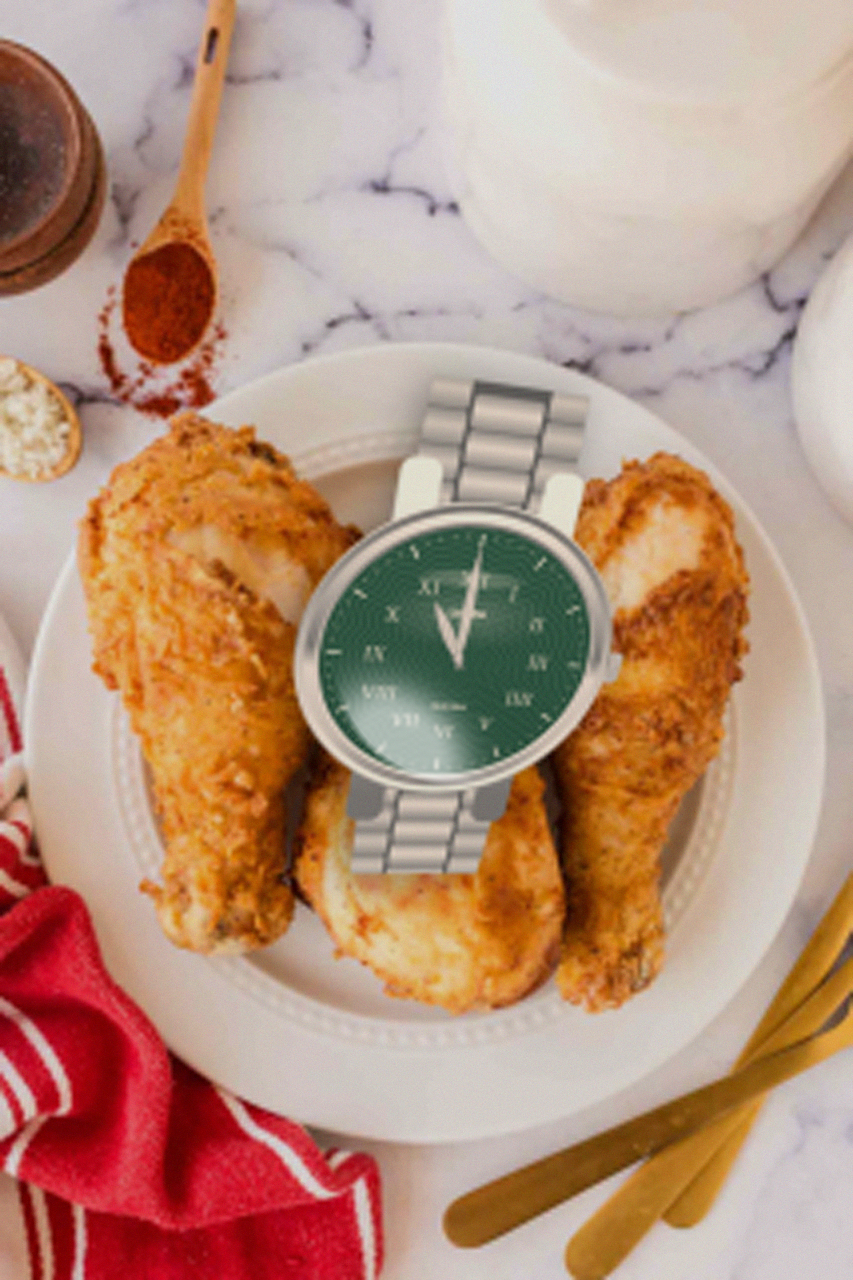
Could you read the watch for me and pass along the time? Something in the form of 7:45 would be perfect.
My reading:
11:00
